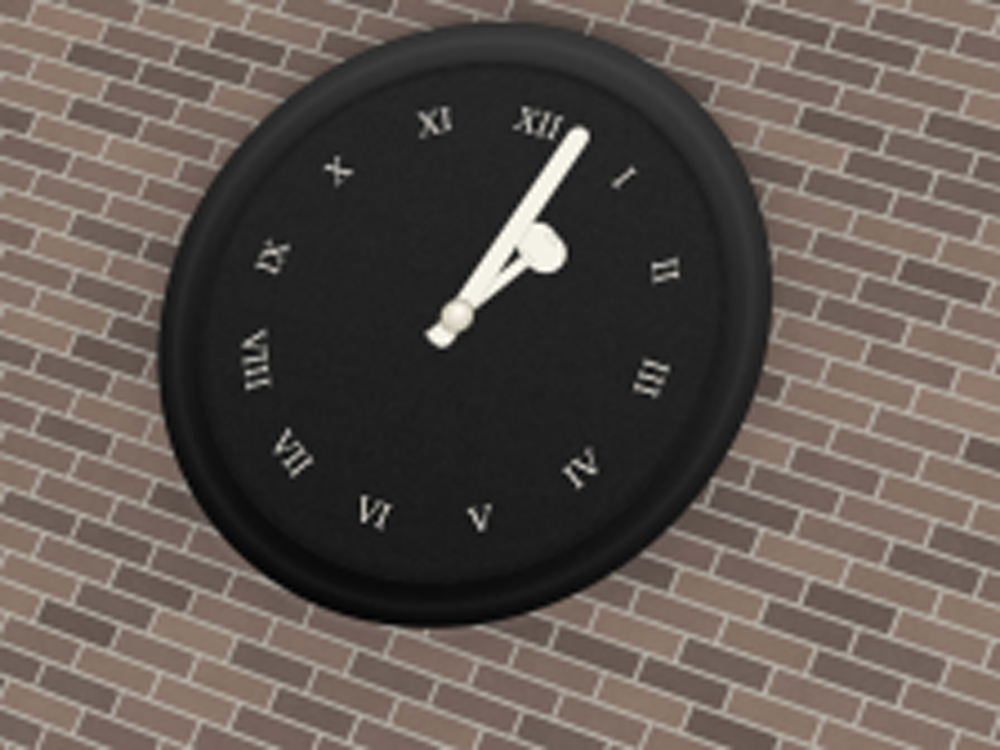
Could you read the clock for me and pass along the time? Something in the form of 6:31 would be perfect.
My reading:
1:02
